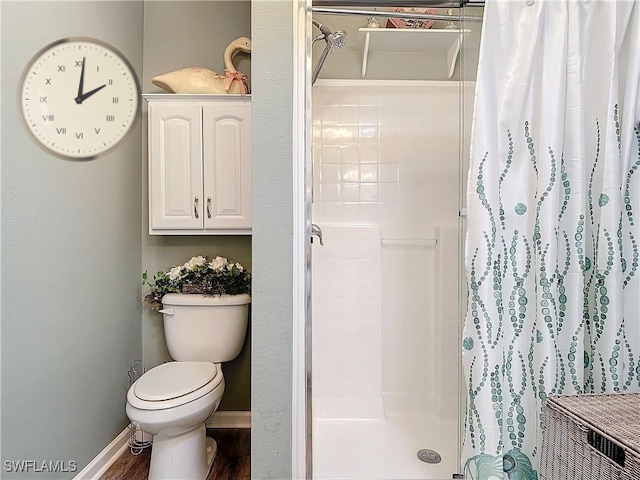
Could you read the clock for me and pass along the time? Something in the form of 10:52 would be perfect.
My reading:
2:01
